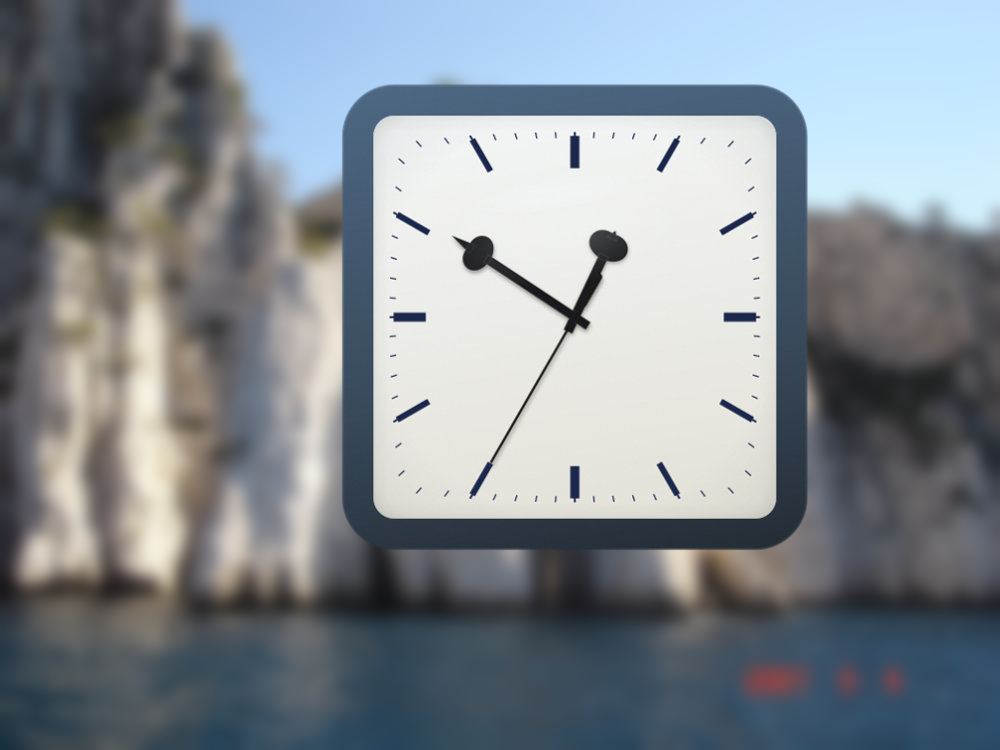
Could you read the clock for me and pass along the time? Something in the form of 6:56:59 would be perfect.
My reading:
12:50:35
